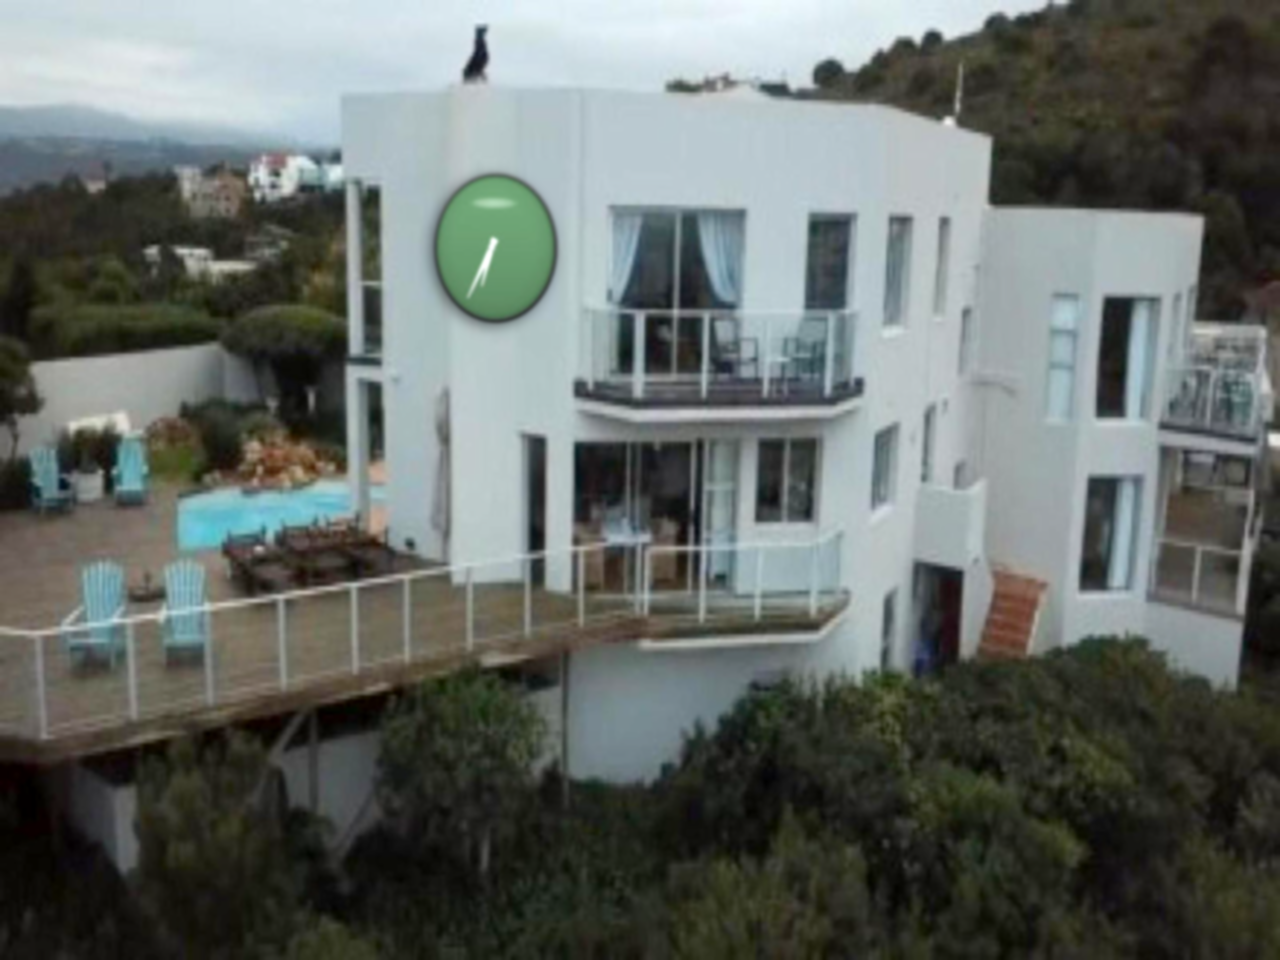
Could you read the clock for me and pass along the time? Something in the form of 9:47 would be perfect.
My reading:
6:35
